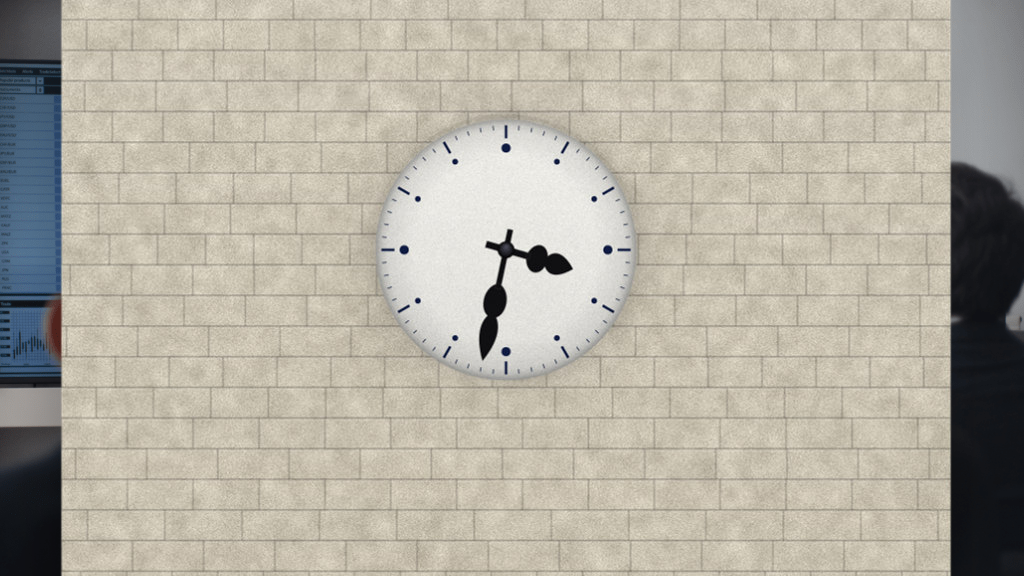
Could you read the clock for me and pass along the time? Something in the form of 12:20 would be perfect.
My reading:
3:32
